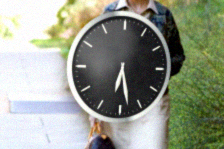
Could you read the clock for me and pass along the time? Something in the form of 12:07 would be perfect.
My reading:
6:28
